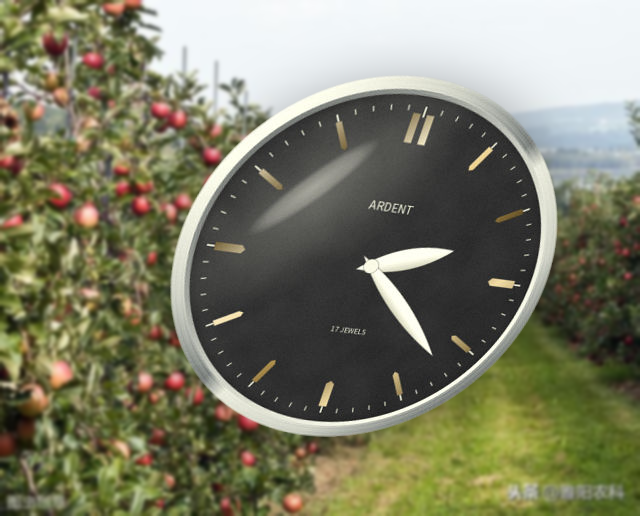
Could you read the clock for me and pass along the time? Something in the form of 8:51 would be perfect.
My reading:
2:22
